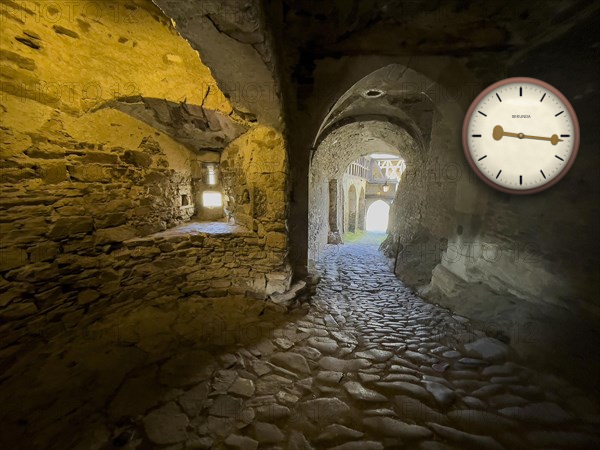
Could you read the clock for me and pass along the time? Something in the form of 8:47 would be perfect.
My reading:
9:16
